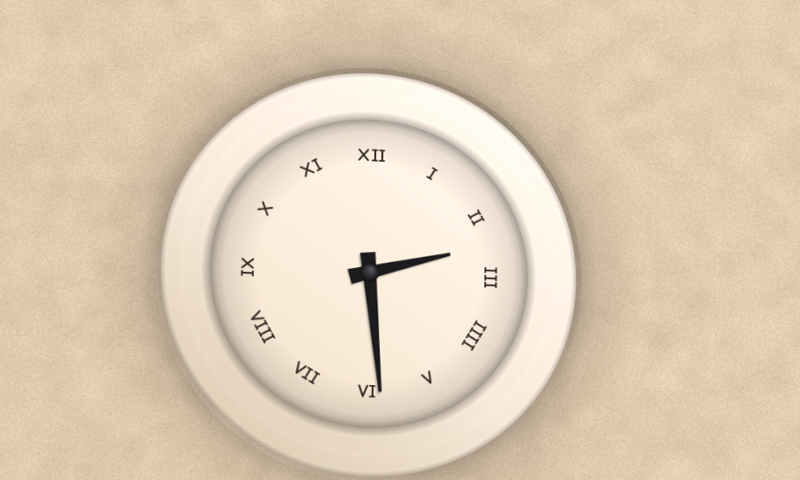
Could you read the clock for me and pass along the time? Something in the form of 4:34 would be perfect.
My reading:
2:29
